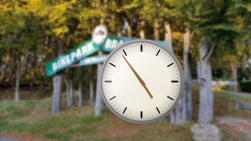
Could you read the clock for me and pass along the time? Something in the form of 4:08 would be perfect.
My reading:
4:54
